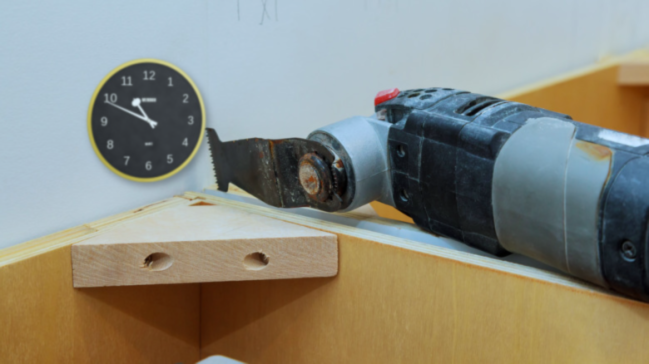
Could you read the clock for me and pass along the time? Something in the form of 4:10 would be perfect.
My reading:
10:49
